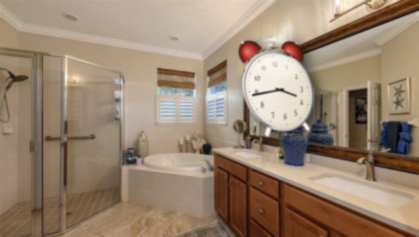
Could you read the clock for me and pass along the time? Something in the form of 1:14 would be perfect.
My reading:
3:44
